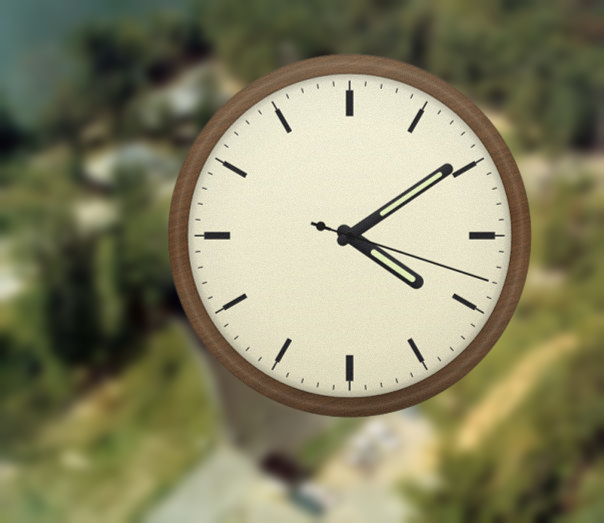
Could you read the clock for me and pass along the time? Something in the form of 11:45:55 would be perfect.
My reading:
4:09:18
